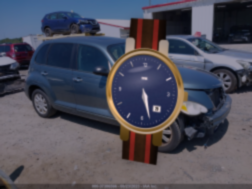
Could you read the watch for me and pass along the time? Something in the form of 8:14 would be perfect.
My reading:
5:27
